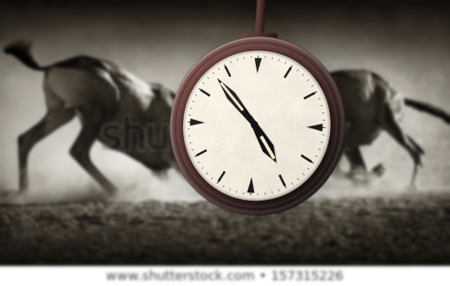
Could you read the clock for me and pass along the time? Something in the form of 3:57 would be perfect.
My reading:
4:53
